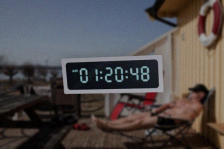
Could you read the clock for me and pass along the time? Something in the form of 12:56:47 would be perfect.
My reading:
1:20:48
